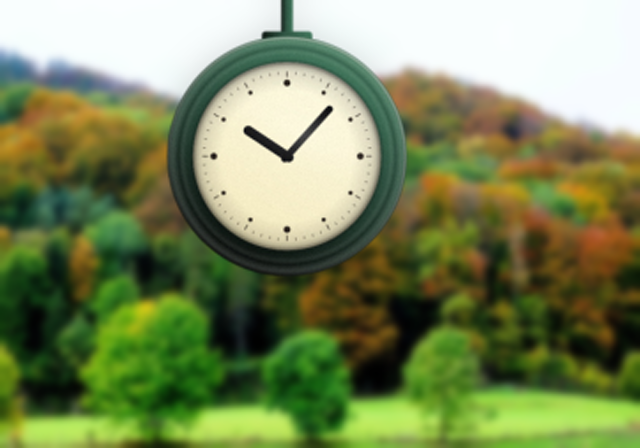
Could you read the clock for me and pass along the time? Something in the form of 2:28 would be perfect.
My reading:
10:07
